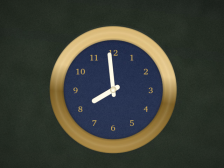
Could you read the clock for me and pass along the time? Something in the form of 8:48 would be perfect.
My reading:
7:59
